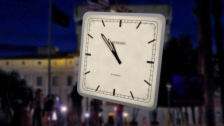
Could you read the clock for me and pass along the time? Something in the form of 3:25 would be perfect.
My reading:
10:53
